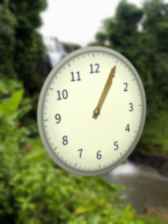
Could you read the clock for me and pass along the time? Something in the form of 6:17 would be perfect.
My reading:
1:05
